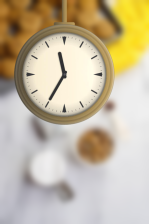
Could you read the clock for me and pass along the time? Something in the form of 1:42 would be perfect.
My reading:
11:35
